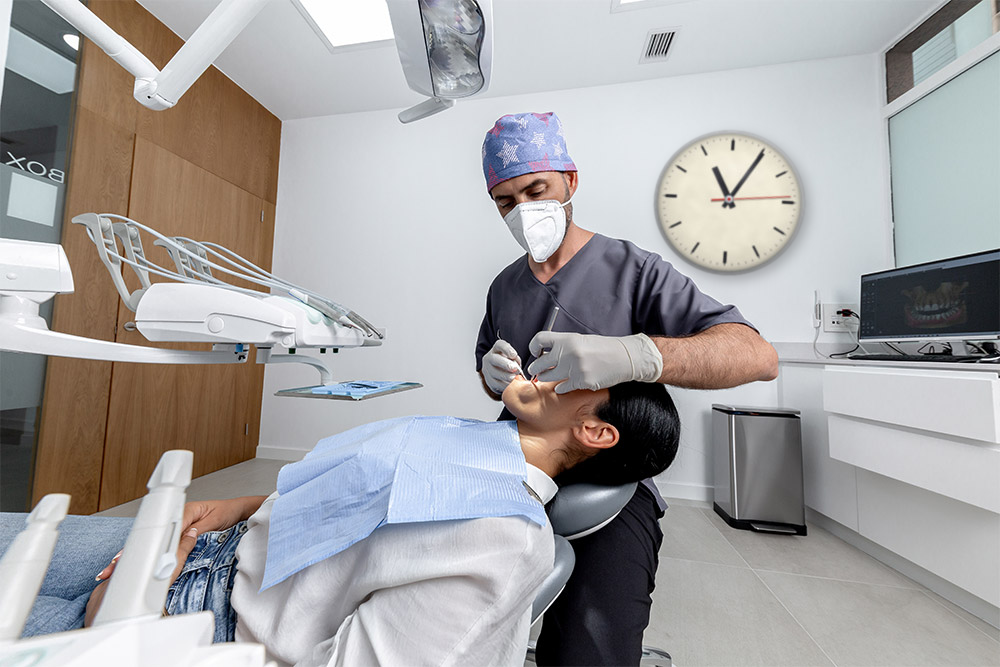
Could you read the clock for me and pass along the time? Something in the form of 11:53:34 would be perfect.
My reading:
11:05:14
